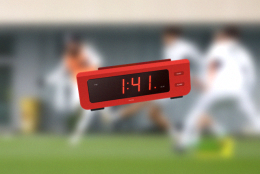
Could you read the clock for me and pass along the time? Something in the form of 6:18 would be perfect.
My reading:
1:41
